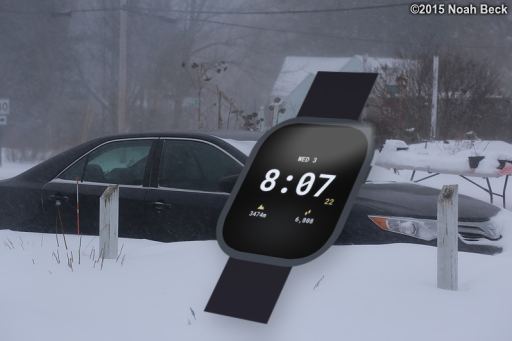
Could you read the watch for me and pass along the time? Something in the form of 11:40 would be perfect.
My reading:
8:07
